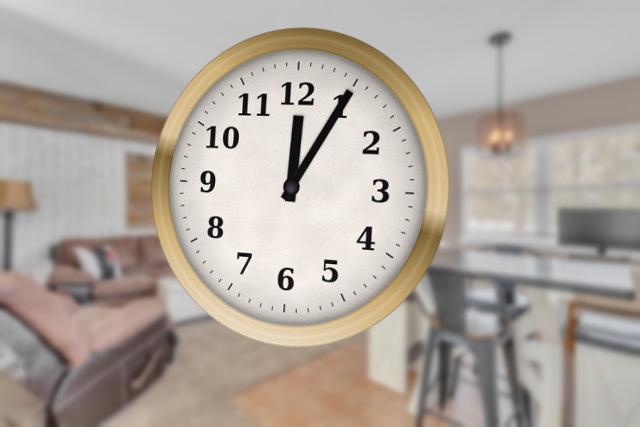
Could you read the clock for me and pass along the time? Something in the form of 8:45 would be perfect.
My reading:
12:05
